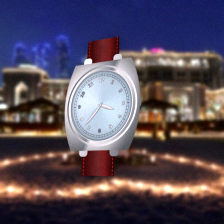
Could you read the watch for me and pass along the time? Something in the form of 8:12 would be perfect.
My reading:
3:37
